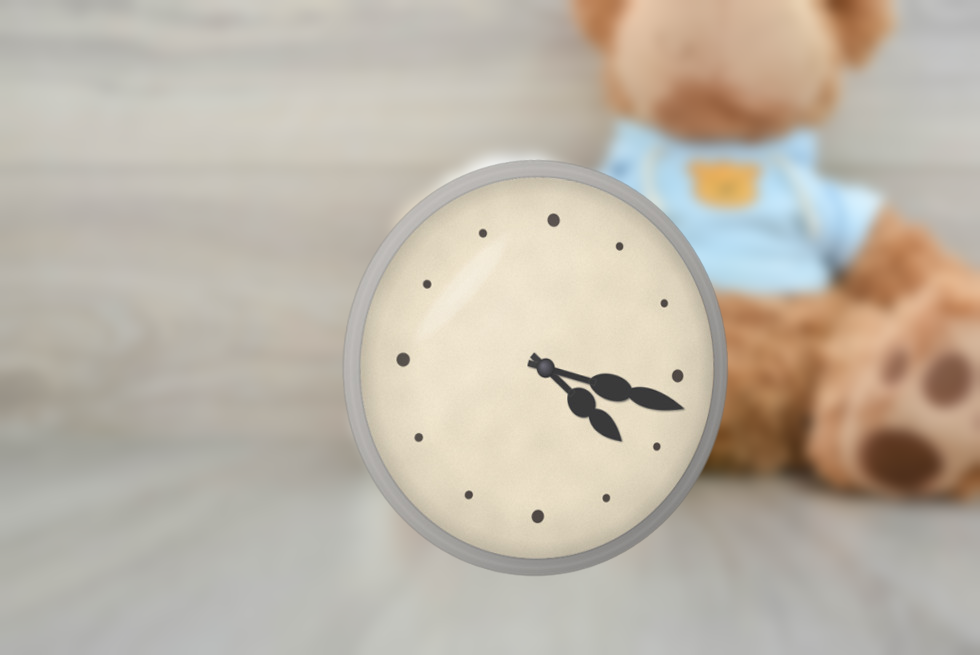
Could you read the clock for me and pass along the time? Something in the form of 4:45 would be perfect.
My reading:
4:17
